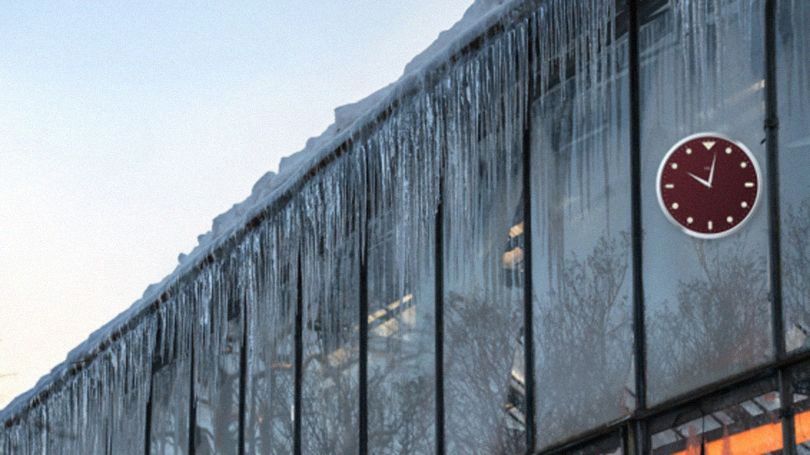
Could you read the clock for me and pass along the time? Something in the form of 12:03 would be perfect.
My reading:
10:02
